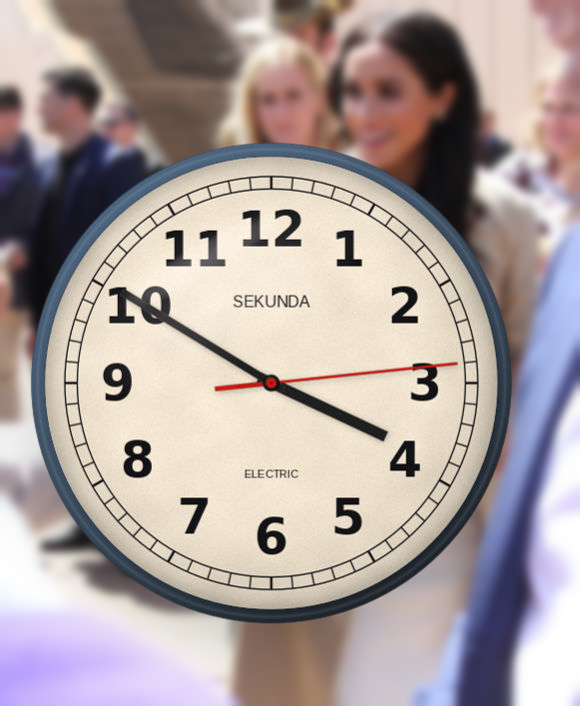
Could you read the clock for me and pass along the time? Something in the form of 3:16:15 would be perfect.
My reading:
3:50:14
